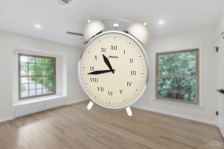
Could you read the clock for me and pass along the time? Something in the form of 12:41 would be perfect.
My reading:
10:43
